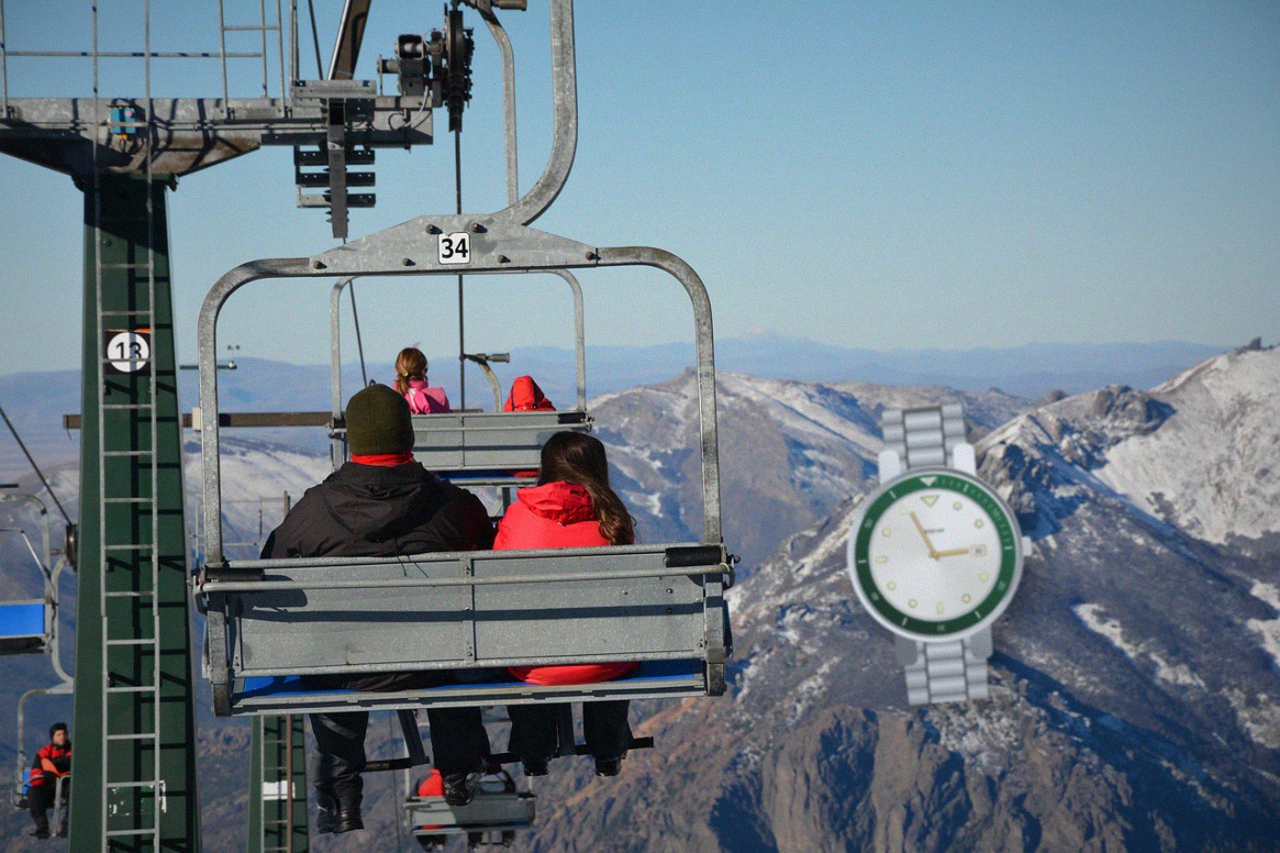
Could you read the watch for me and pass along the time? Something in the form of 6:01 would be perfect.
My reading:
2:56
